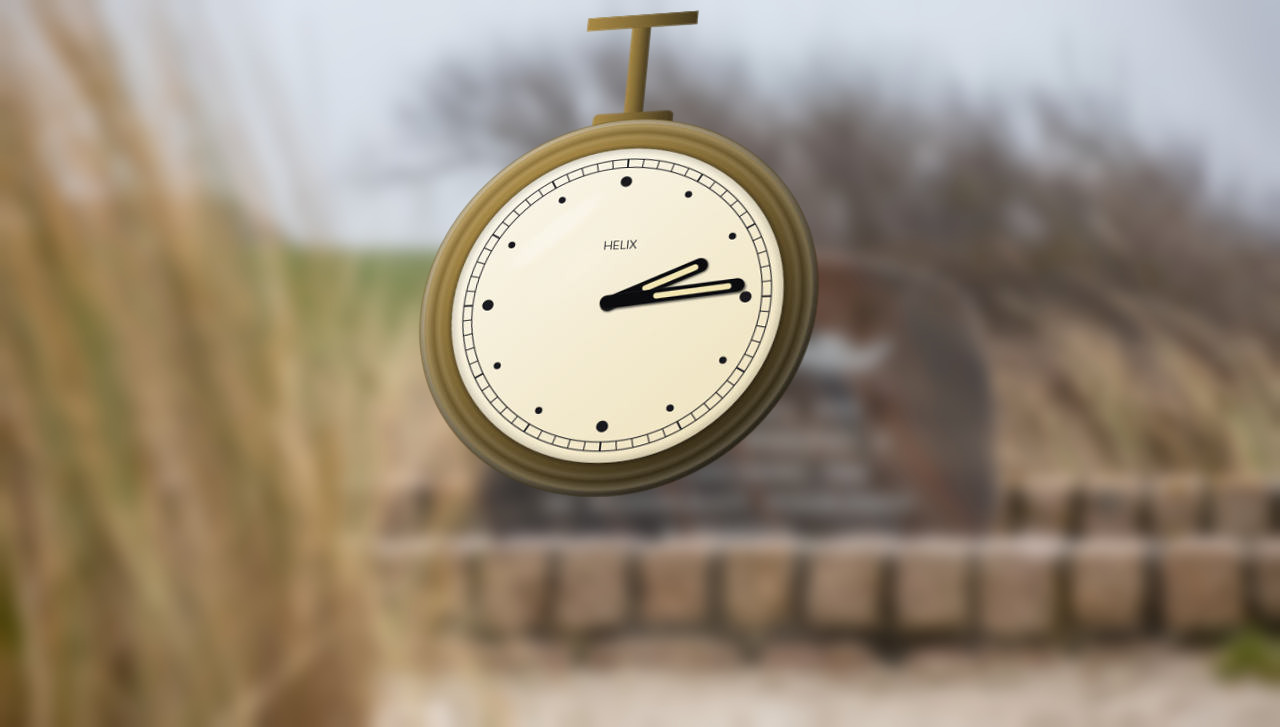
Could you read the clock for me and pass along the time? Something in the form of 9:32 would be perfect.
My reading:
2:14
